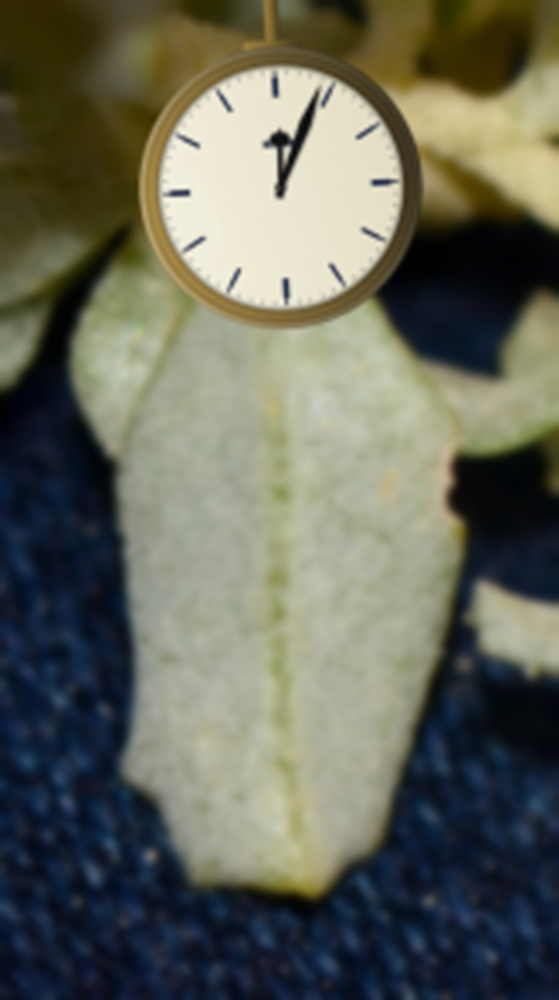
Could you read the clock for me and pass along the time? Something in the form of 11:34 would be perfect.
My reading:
12:04
